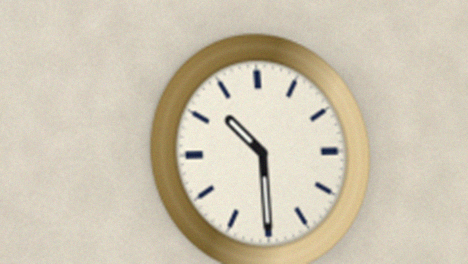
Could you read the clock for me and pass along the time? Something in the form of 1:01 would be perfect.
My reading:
10:30
